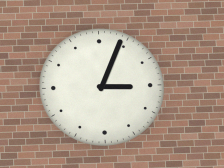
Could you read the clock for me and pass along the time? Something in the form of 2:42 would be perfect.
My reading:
3:04
